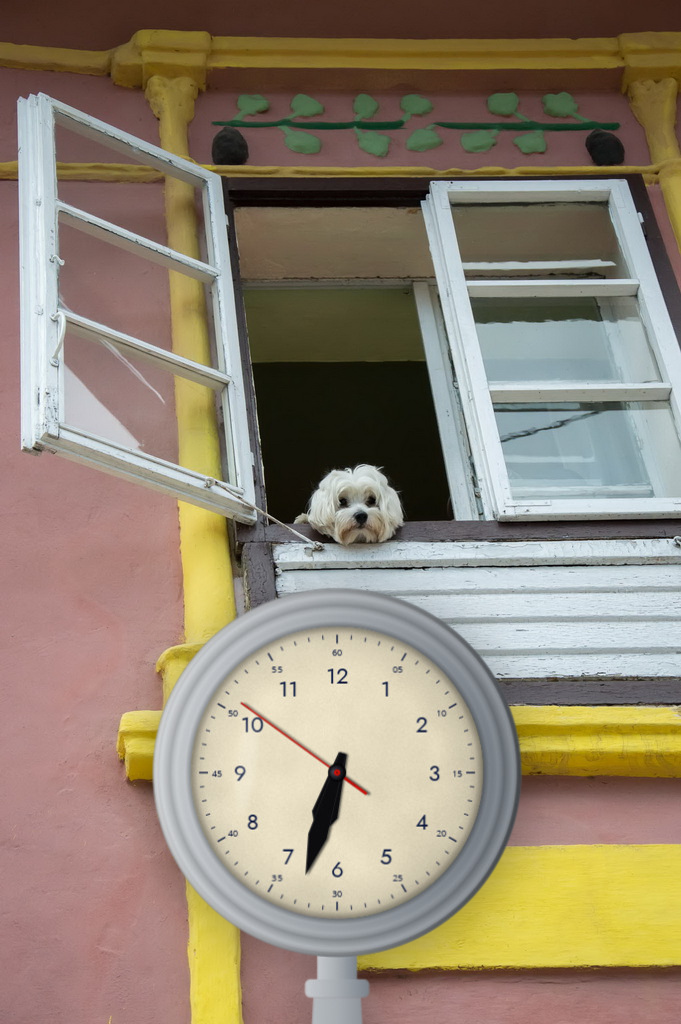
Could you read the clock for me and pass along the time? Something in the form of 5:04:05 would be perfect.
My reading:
6:32:51
